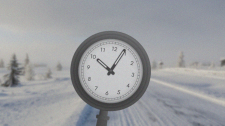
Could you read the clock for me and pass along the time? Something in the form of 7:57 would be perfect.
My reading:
10:04
